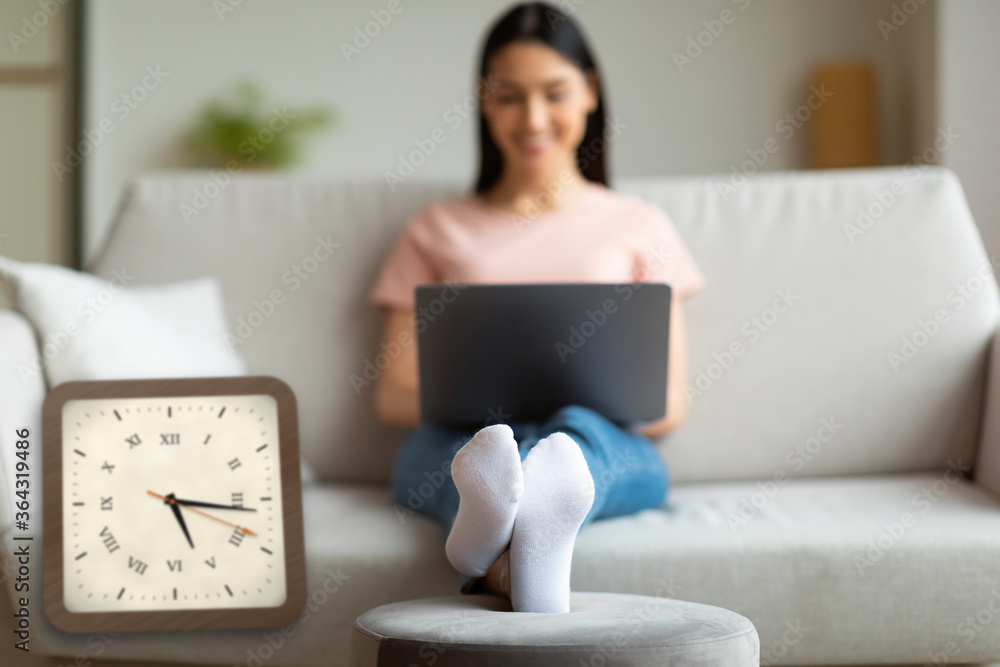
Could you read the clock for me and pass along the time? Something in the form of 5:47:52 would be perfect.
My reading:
5:16:19
